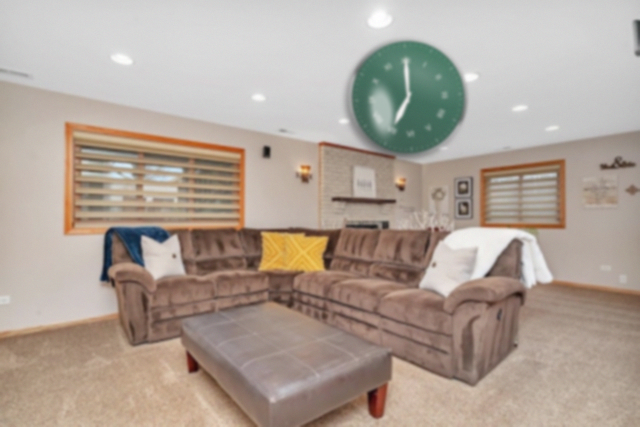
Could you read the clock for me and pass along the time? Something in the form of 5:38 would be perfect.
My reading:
7:00
